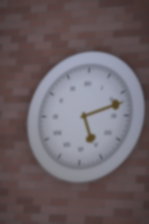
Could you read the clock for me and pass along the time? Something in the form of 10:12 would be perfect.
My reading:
5:12
